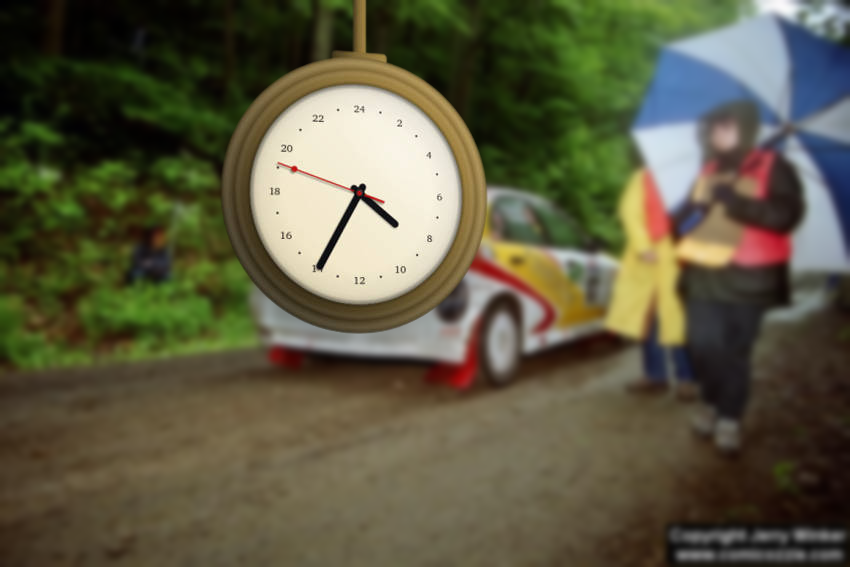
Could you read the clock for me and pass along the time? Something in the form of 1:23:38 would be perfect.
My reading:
8:34:48
